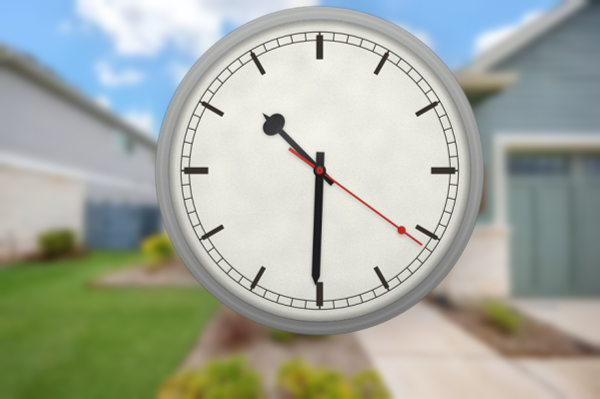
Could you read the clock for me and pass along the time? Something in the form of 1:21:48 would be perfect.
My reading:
10:30:21
